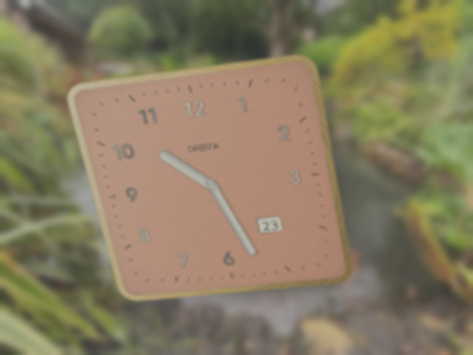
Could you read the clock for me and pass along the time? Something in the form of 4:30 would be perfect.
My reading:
10:27
